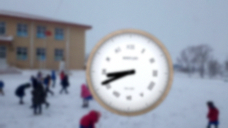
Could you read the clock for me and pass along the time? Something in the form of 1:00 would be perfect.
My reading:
8:41
